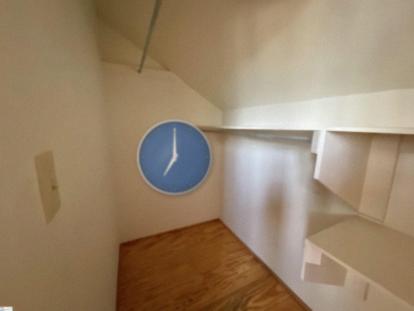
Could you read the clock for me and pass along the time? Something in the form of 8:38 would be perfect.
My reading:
7:00
